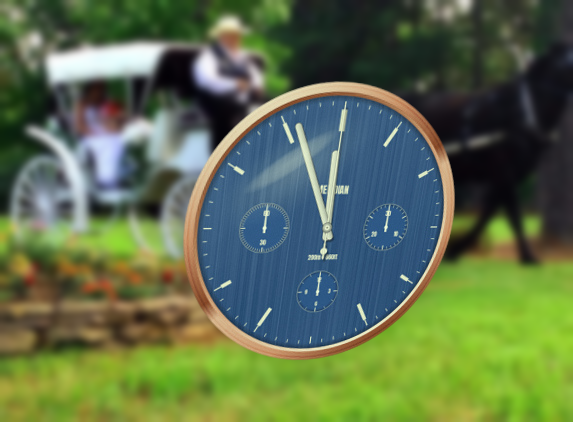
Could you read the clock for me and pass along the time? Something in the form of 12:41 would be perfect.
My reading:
11:56
